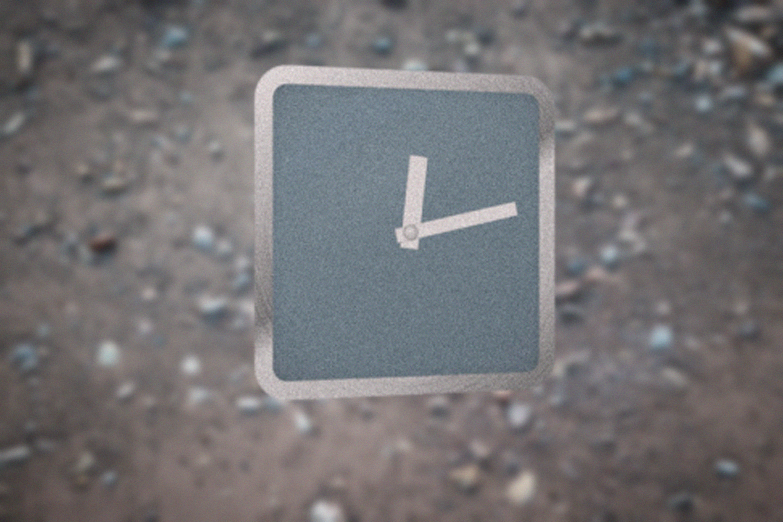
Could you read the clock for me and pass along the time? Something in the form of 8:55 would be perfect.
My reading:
12:13
